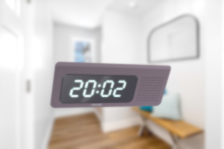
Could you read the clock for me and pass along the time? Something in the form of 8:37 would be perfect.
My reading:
20:02
